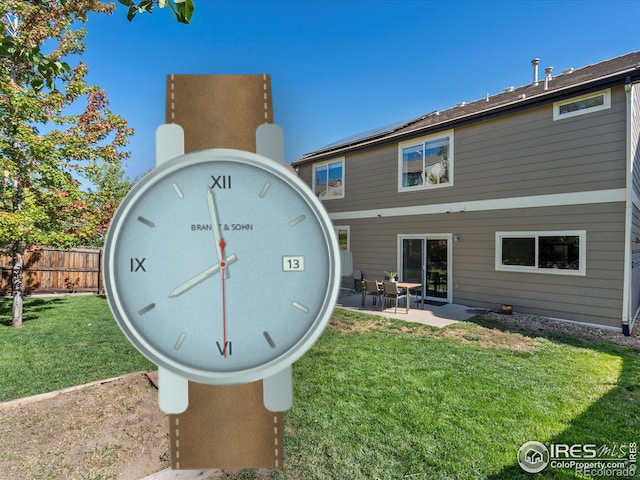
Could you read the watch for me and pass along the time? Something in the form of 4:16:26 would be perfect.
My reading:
7:58:30
